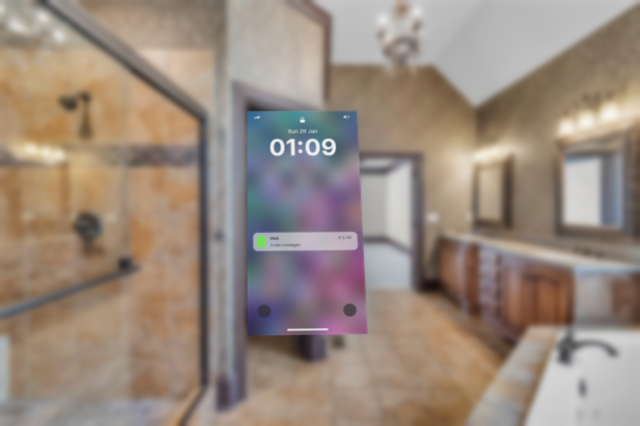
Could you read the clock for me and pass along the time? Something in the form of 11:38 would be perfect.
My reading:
1:09
